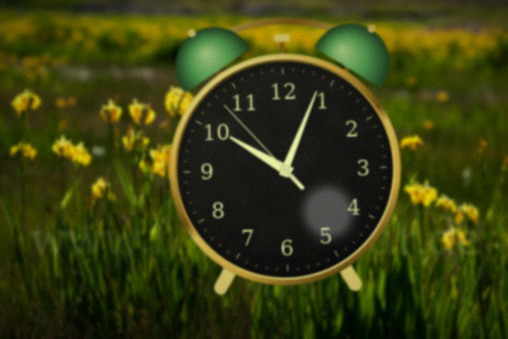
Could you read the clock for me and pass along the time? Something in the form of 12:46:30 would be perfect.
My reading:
10:03:53
